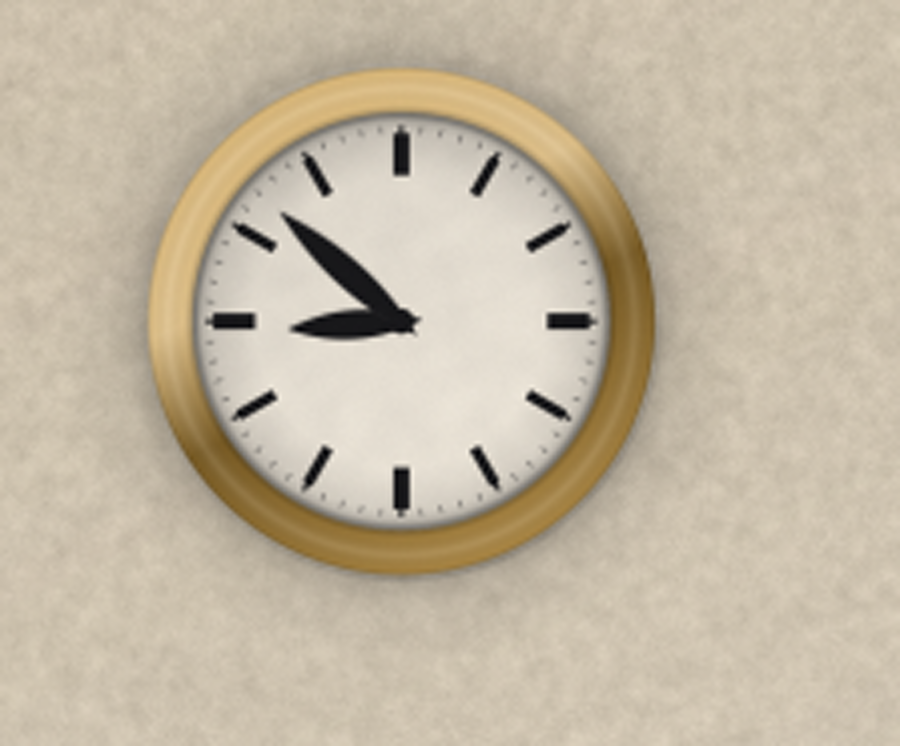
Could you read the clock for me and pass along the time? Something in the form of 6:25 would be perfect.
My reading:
8:52
